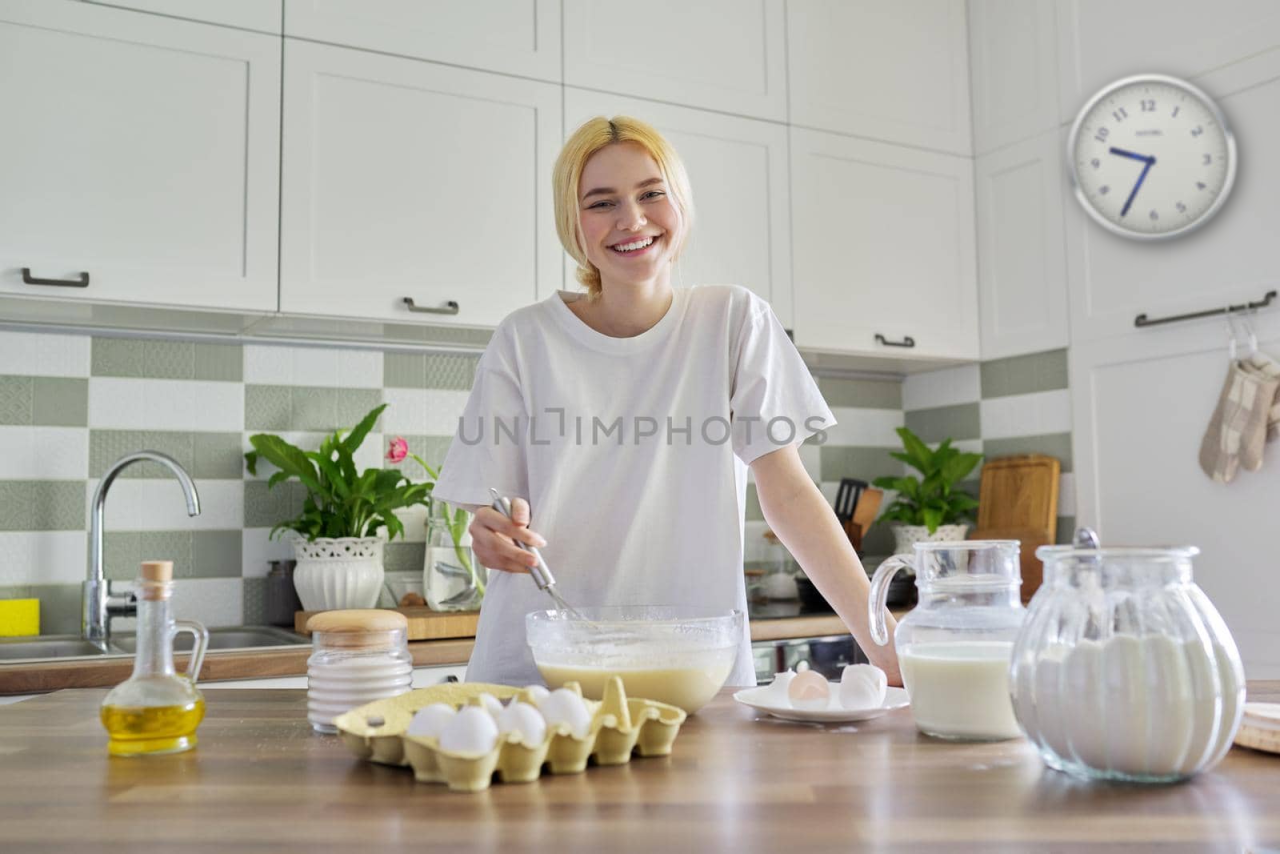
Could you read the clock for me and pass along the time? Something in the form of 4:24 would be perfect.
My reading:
9:35
